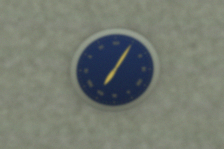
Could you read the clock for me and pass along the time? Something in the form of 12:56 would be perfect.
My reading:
7:05
